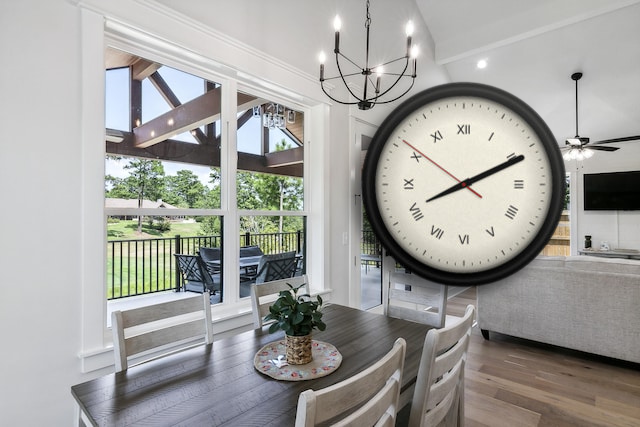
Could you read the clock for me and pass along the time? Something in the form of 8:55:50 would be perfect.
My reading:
8:10:51
